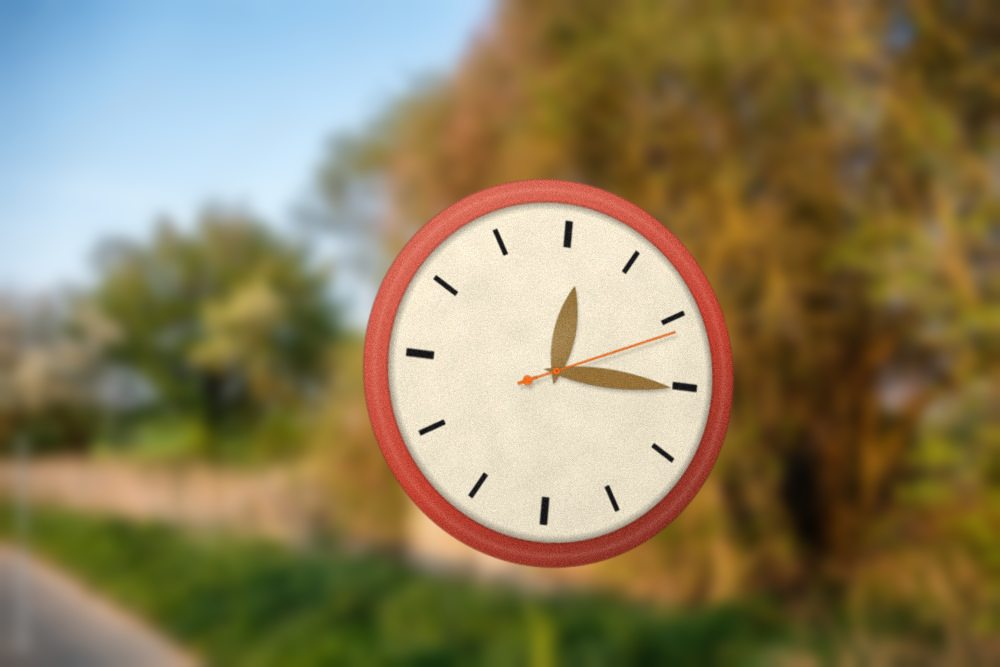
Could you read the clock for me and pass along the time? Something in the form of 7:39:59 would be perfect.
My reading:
12:15:11
